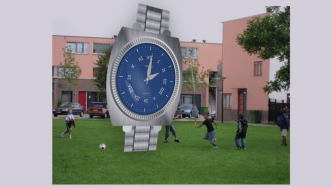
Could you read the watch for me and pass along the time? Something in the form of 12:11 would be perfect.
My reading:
2:01
